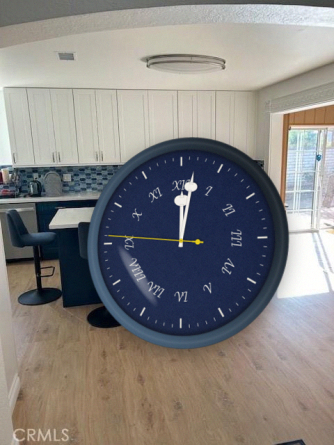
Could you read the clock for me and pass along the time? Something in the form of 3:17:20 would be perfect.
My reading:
12:01:46
